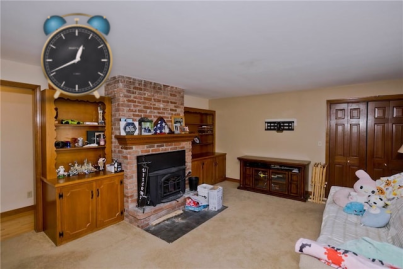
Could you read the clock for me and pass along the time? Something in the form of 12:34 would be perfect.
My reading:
12:41
